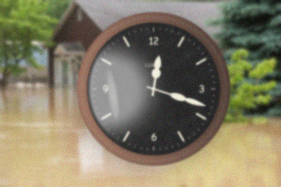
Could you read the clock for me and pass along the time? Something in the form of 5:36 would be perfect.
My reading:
12:18
